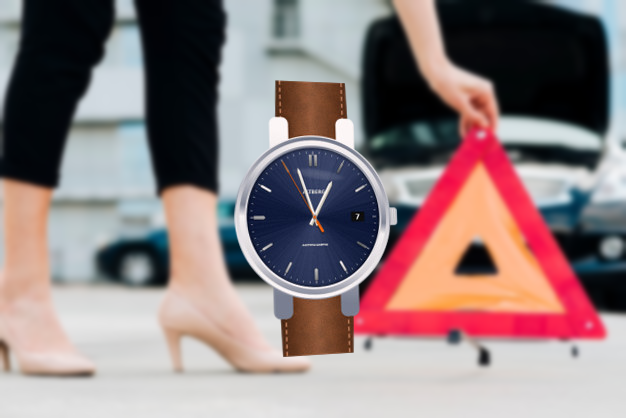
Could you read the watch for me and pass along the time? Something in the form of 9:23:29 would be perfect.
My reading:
12:56:55
